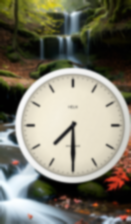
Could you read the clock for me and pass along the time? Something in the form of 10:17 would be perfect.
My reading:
7:30
